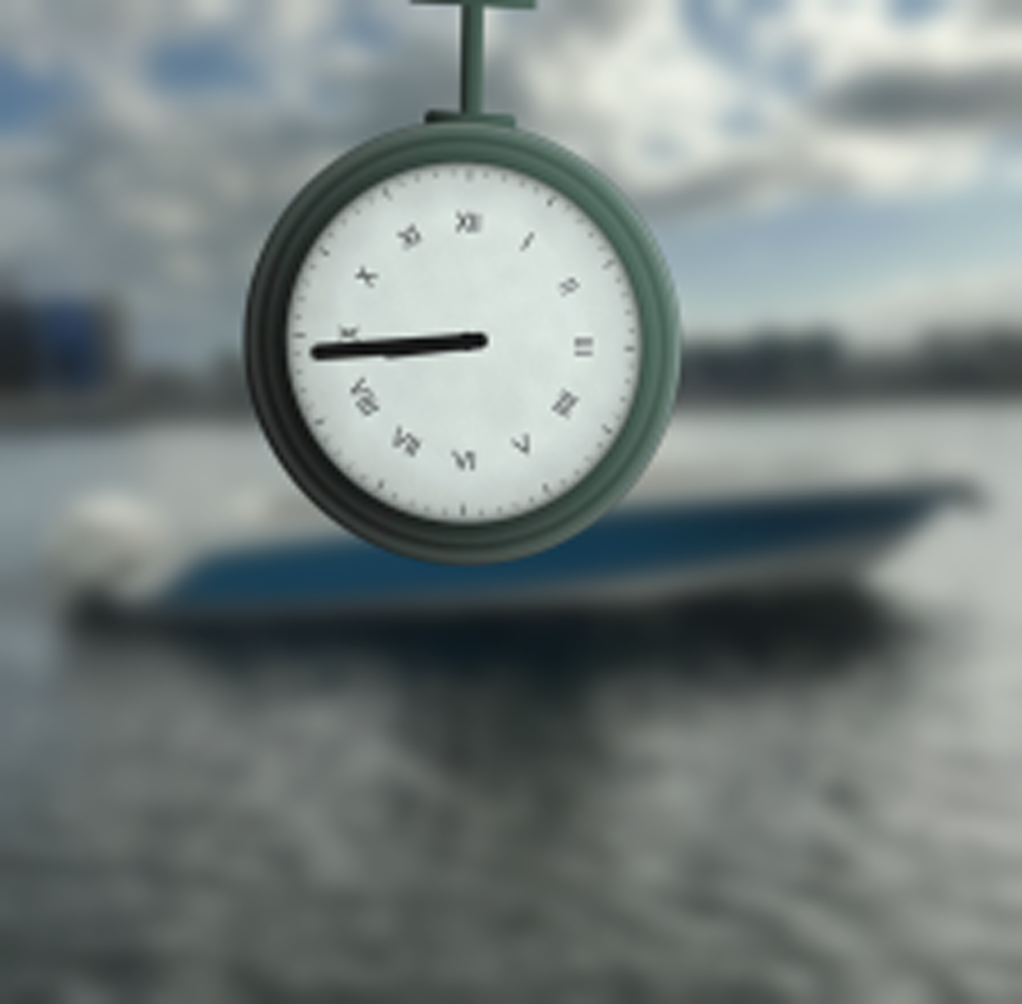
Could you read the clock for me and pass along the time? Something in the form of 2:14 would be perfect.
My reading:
8:44
